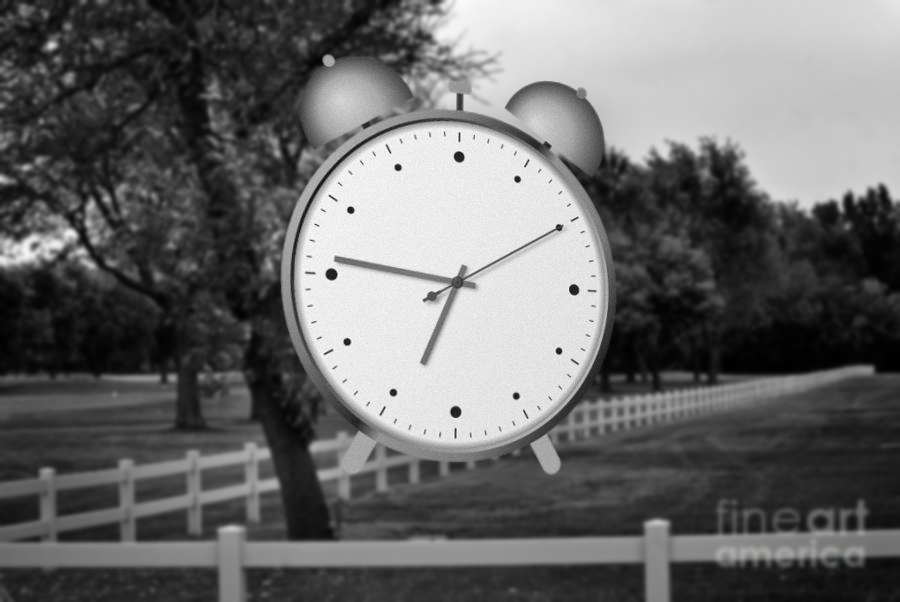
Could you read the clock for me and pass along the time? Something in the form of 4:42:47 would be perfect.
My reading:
6:46:10
